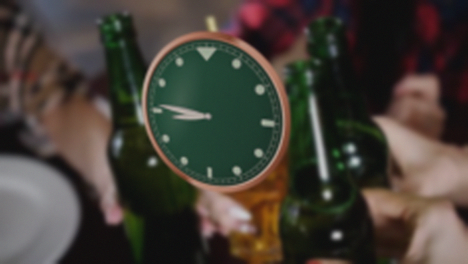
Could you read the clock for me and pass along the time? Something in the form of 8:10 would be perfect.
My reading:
8:46
